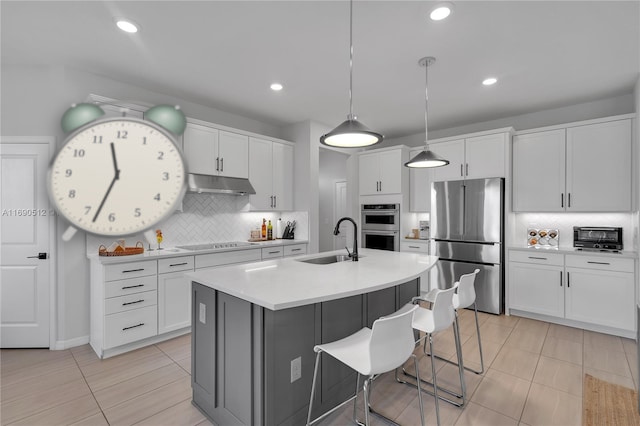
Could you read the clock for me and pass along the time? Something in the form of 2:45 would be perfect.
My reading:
11:33
